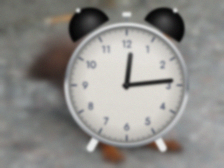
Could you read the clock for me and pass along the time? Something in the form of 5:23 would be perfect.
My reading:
12:14
